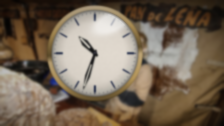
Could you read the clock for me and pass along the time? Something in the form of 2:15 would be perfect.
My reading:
10:33
